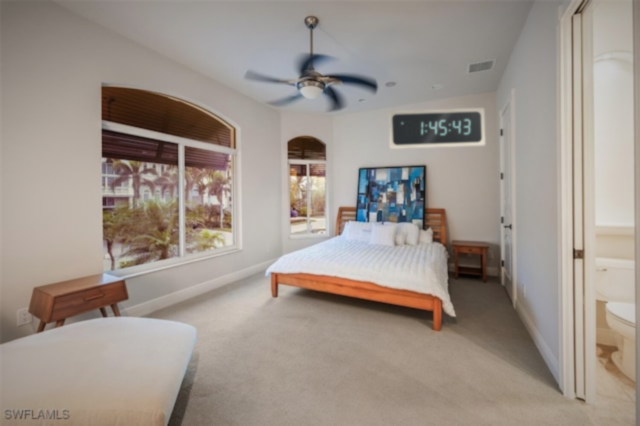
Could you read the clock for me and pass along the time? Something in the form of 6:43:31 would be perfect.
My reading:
1:45:43
